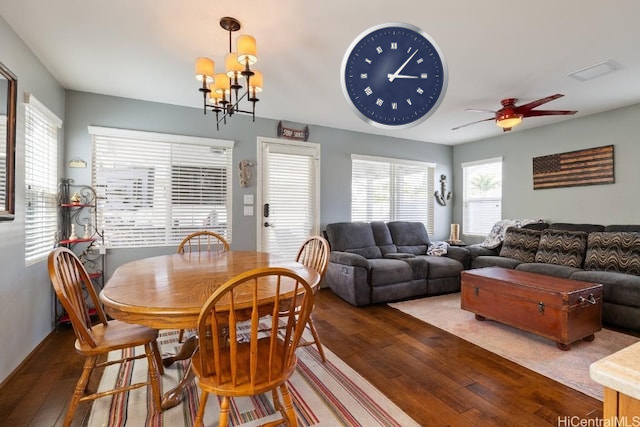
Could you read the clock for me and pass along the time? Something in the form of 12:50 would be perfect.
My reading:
3:07
